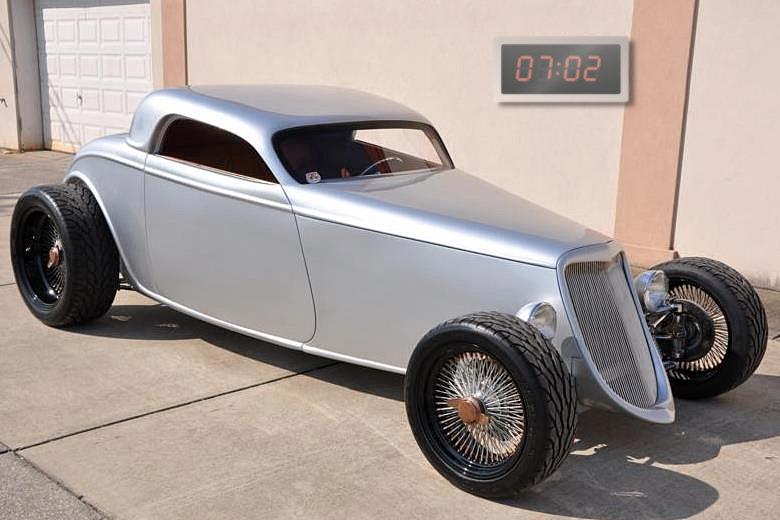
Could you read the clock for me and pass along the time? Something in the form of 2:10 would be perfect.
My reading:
7:02
